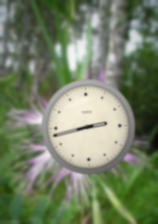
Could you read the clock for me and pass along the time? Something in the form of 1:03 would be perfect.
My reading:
2:43
